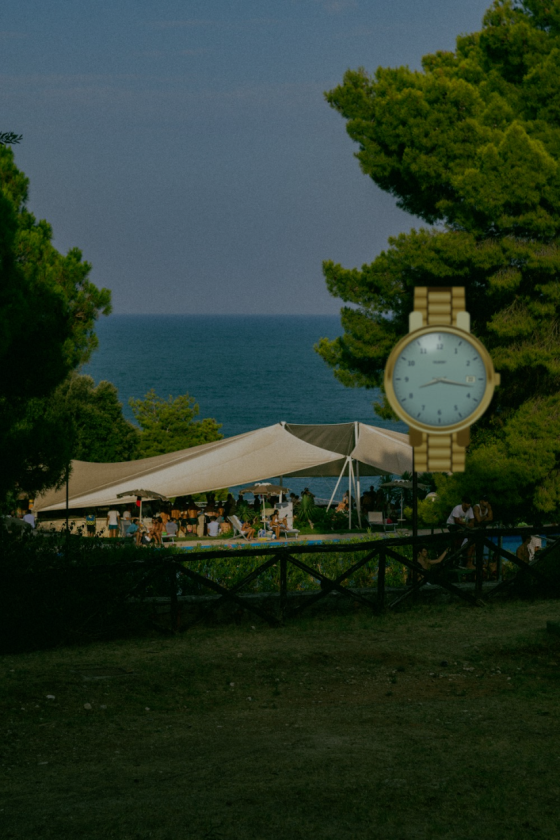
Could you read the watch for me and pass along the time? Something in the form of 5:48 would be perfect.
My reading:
8:17
